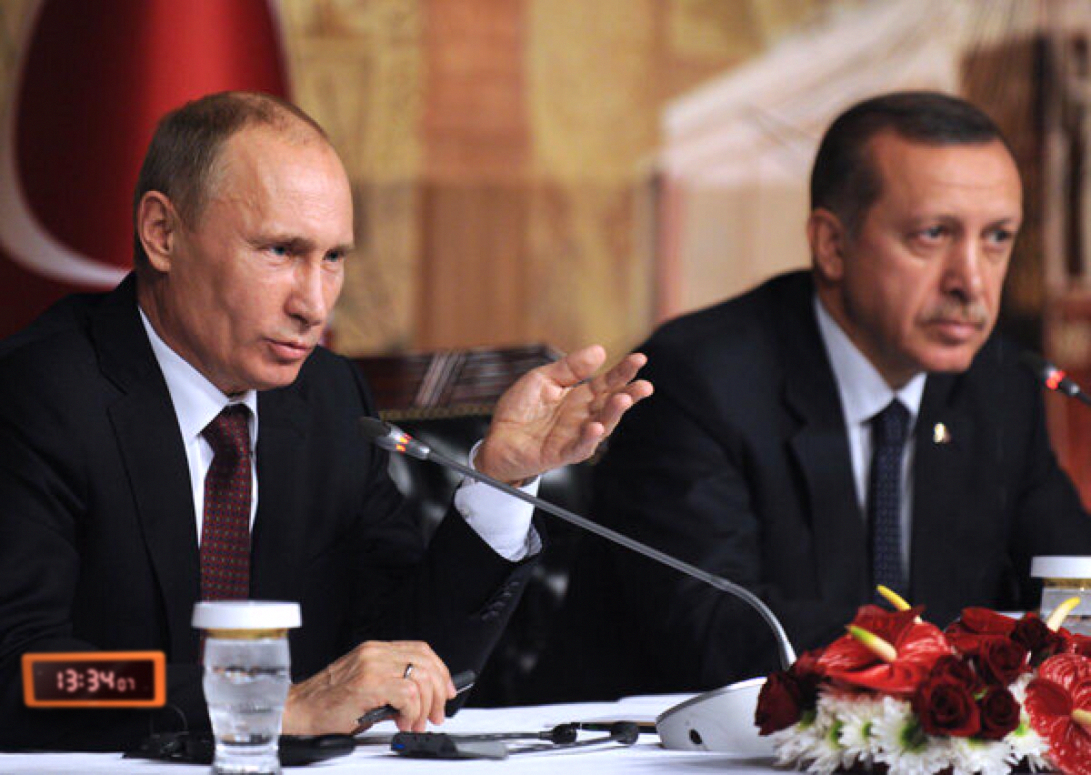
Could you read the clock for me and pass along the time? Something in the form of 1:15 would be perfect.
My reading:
13:34
